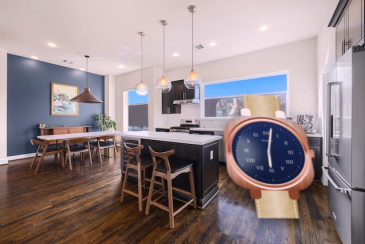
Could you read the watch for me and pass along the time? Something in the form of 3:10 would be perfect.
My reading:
6:02
